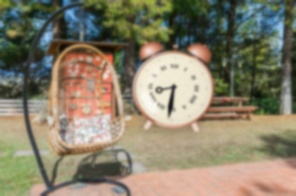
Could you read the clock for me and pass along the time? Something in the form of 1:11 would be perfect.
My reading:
8:31
